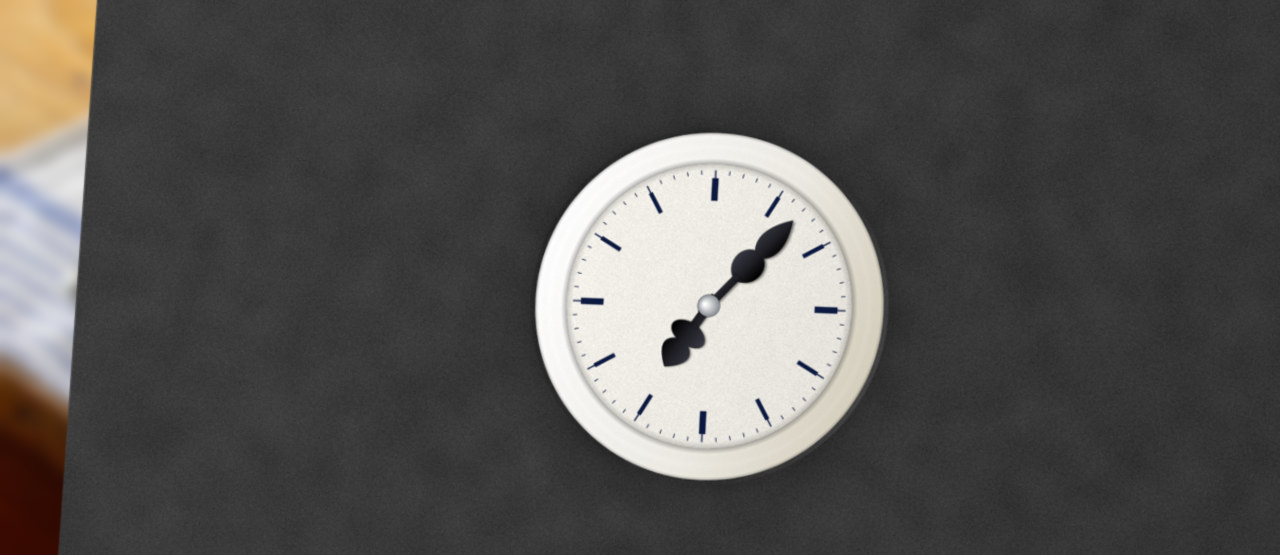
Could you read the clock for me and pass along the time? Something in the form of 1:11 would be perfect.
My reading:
7:07
